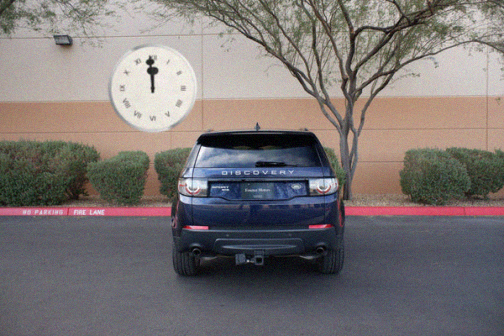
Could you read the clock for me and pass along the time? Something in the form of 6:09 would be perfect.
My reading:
11:59
